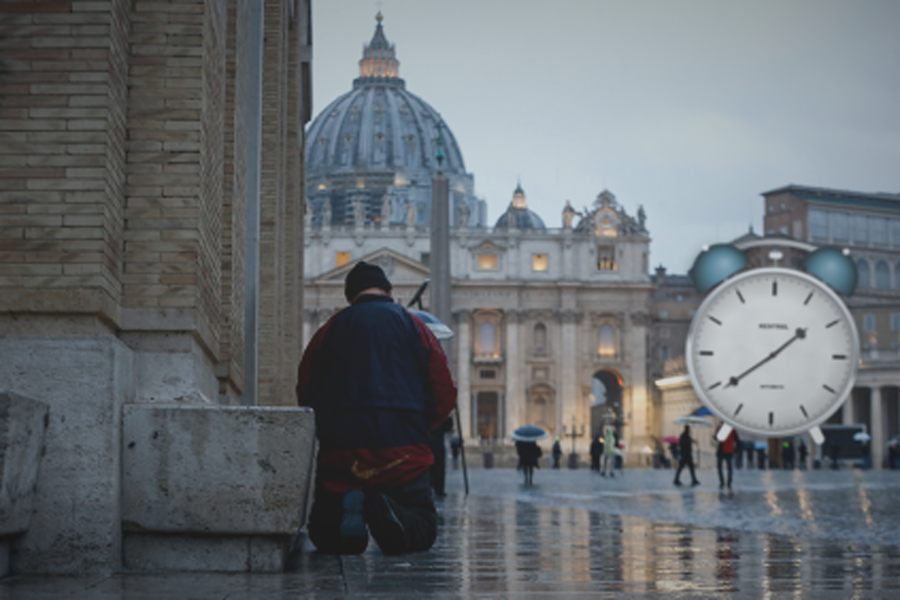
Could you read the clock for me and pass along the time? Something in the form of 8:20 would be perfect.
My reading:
1:39
